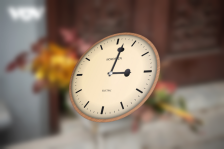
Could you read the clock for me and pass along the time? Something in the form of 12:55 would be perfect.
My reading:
3:02
